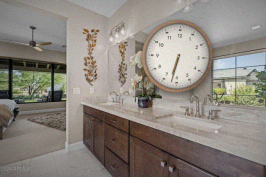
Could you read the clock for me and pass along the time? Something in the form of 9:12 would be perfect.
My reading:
6:32
